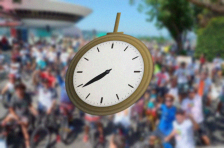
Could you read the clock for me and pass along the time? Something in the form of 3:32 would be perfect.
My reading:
7:39
